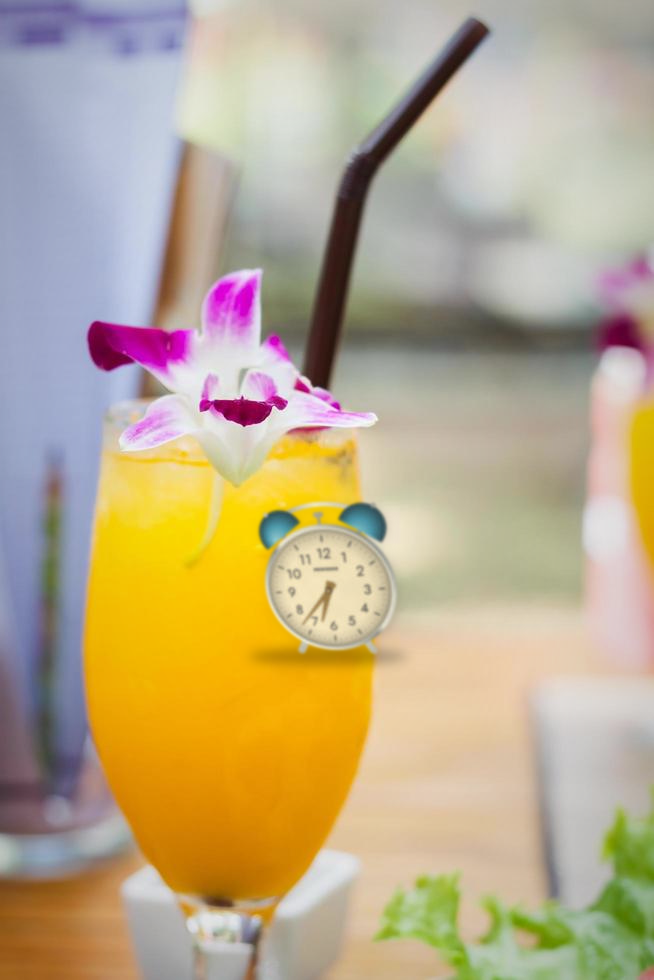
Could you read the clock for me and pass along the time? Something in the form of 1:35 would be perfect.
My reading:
6:37
